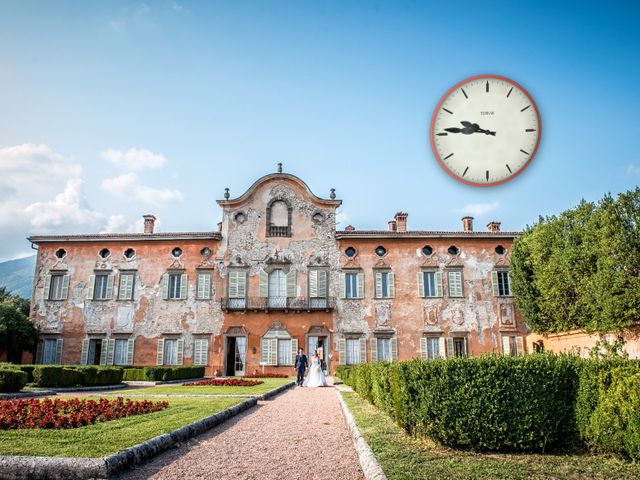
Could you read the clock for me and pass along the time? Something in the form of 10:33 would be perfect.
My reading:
9:46
